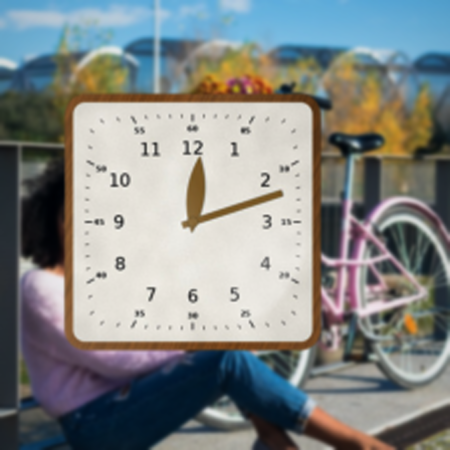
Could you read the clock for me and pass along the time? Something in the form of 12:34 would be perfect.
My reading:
12:12
